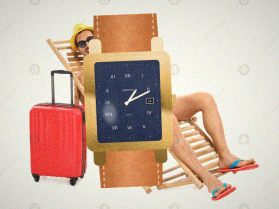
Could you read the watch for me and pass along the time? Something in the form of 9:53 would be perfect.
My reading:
1:11
